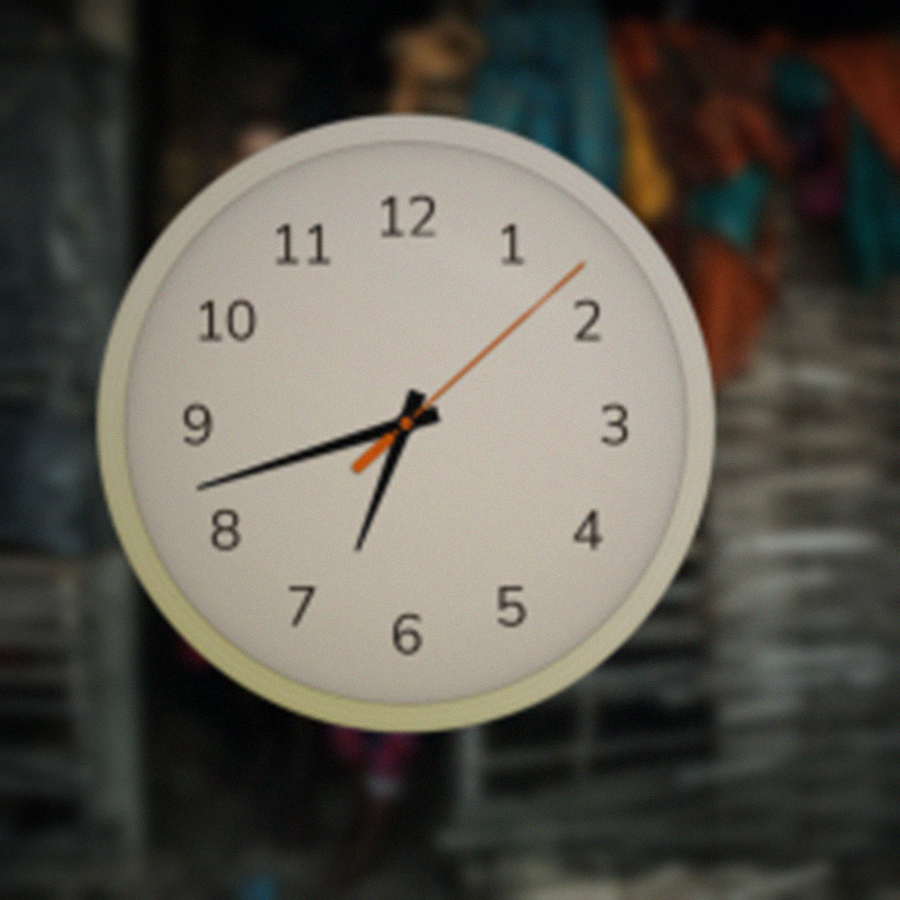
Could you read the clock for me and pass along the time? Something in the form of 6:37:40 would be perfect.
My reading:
6:42:08
